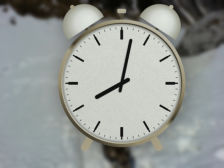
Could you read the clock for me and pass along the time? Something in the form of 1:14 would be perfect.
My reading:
8:02
